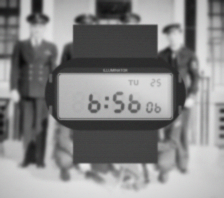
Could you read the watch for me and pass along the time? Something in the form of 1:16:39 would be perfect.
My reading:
6:56:06
